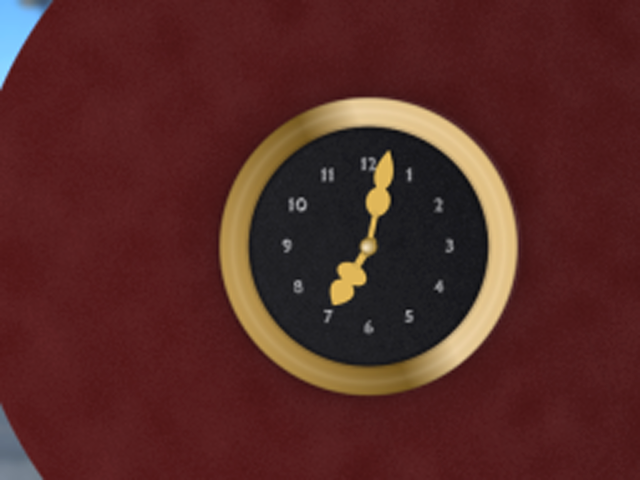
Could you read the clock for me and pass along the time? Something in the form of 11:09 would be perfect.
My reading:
7:02
